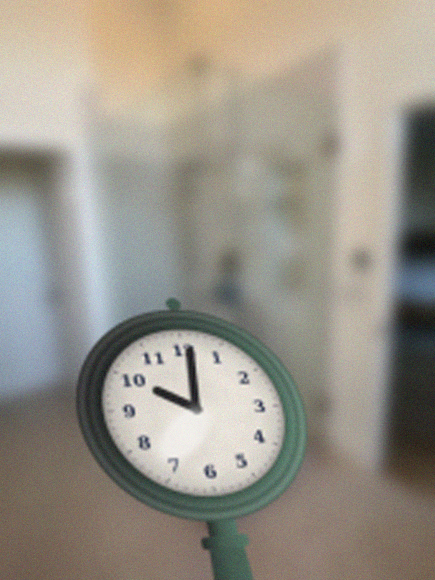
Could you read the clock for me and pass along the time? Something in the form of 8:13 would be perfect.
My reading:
10:01
